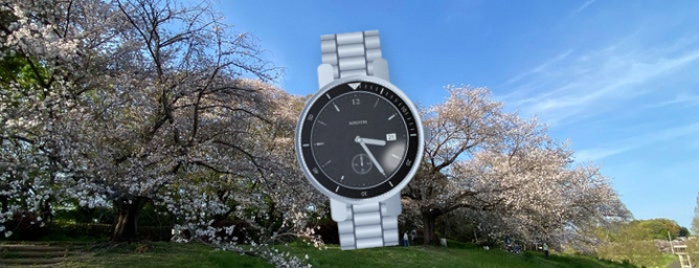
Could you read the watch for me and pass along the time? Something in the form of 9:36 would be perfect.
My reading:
3:25
